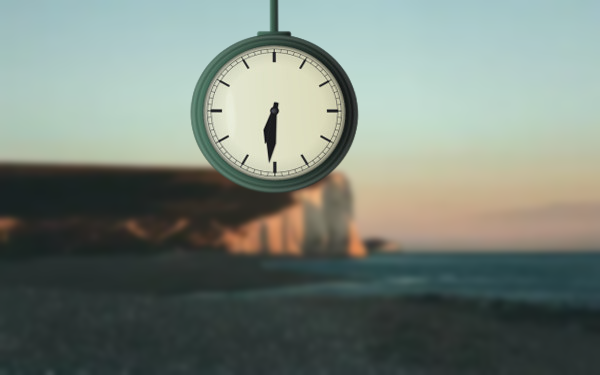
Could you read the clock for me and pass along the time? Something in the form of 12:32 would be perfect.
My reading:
6:31
